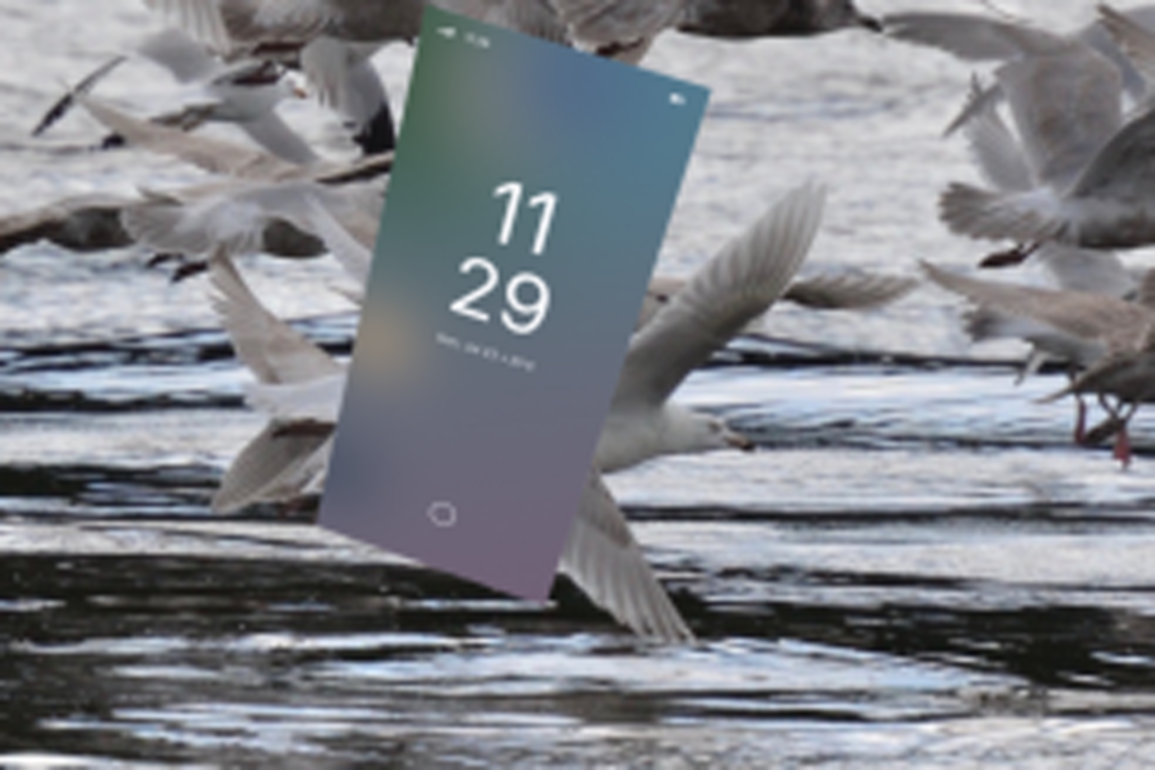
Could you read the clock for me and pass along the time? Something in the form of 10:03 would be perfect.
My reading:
11:29
